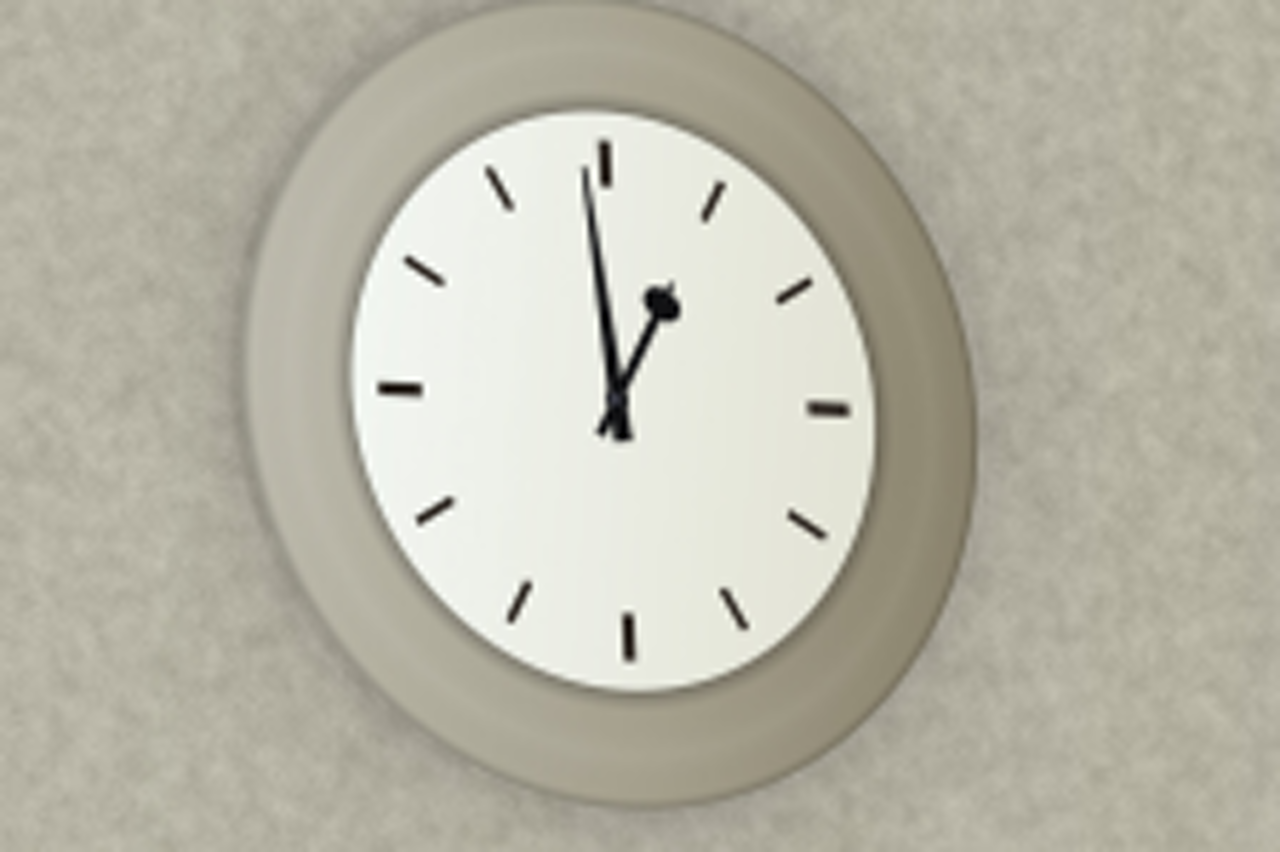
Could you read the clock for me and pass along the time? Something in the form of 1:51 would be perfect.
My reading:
12:59
